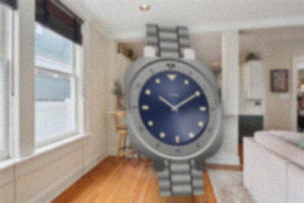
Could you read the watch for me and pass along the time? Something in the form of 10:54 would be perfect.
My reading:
10:10
